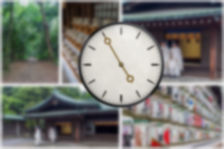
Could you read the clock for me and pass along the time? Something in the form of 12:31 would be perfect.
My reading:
4:55
